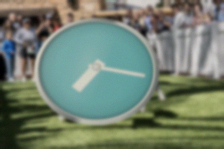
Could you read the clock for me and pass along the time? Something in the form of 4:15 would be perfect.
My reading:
7:17
